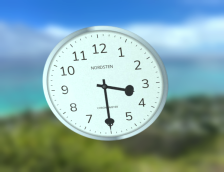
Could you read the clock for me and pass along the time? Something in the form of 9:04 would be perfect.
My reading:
3:30
